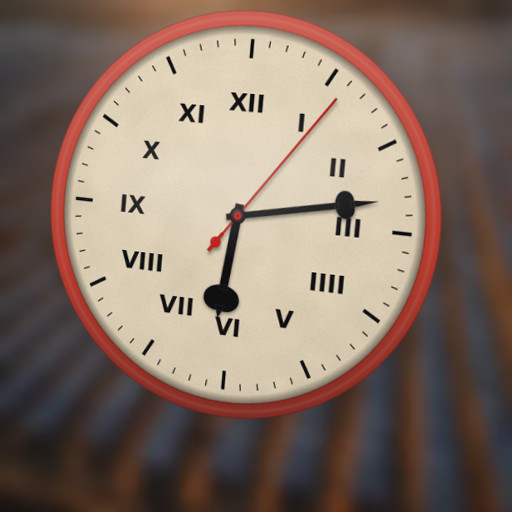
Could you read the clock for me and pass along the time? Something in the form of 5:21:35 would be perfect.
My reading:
6:13:06
